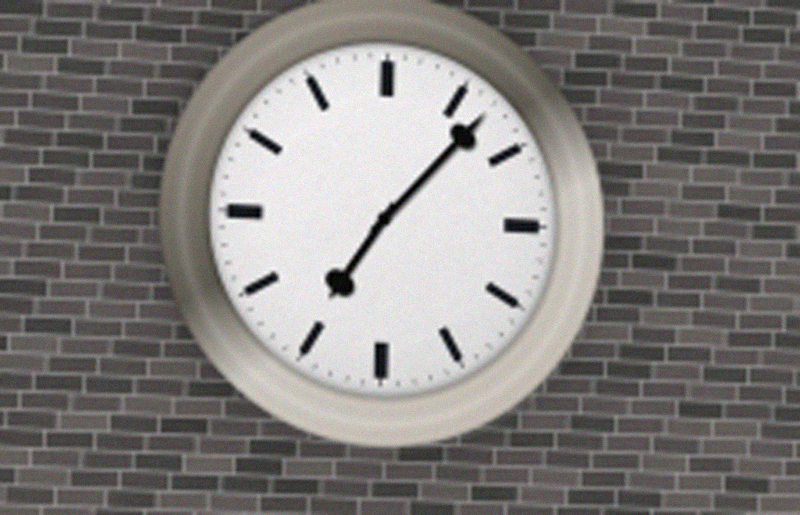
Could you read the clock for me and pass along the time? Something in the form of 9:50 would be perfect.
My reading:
7:07
